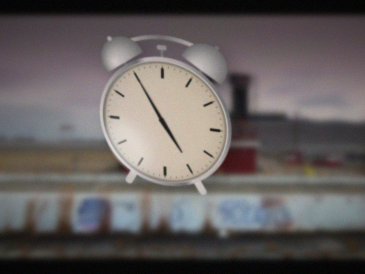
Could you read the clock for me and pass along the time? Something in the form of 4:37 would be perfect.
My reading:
4:55
